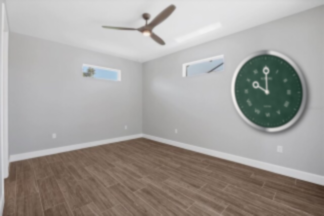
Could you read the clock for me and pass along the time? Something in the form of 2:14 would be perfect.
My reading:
10:00
